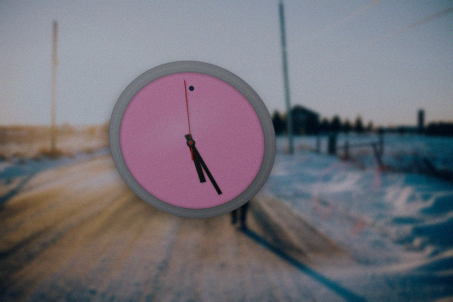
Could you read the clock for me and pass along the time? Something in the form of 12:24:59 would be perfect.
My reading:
5:24:59
